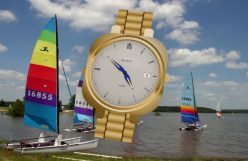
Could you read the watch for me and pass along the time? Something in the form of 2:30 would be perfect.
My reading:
4:51
